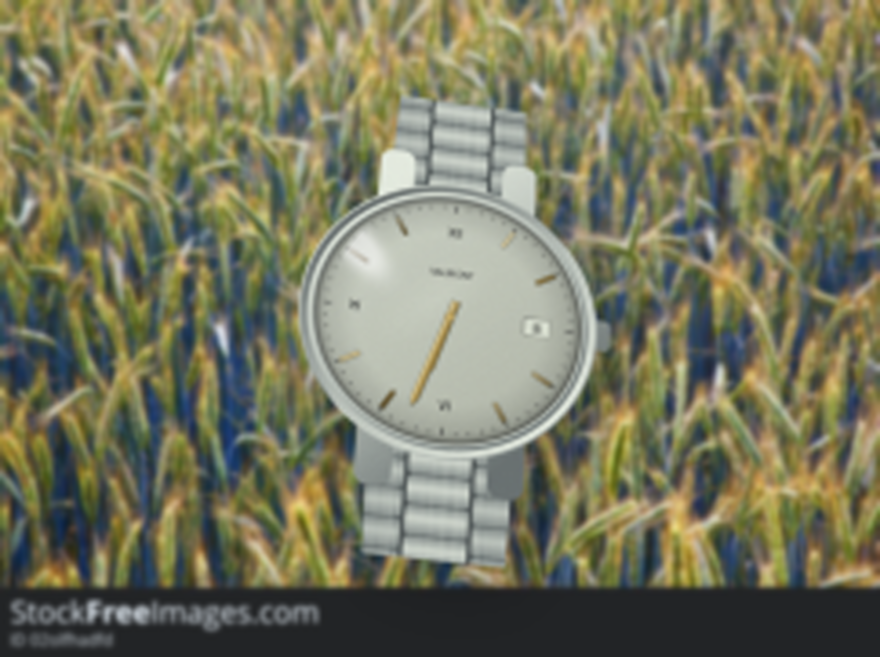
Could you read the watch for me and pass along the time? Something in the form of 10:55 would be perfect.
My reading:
6:33
